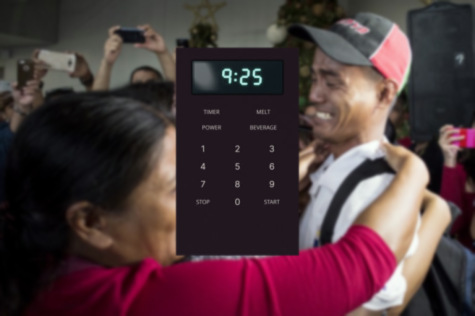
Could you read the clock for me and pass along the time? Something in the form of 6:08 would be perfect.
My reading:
9:25
